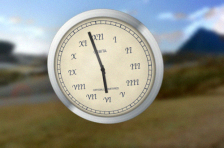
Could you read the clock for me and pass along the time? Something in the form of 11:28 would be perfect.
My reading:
5:58
